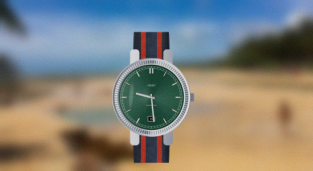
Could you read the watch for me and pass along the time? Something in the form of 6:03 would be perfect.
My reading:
9:29
